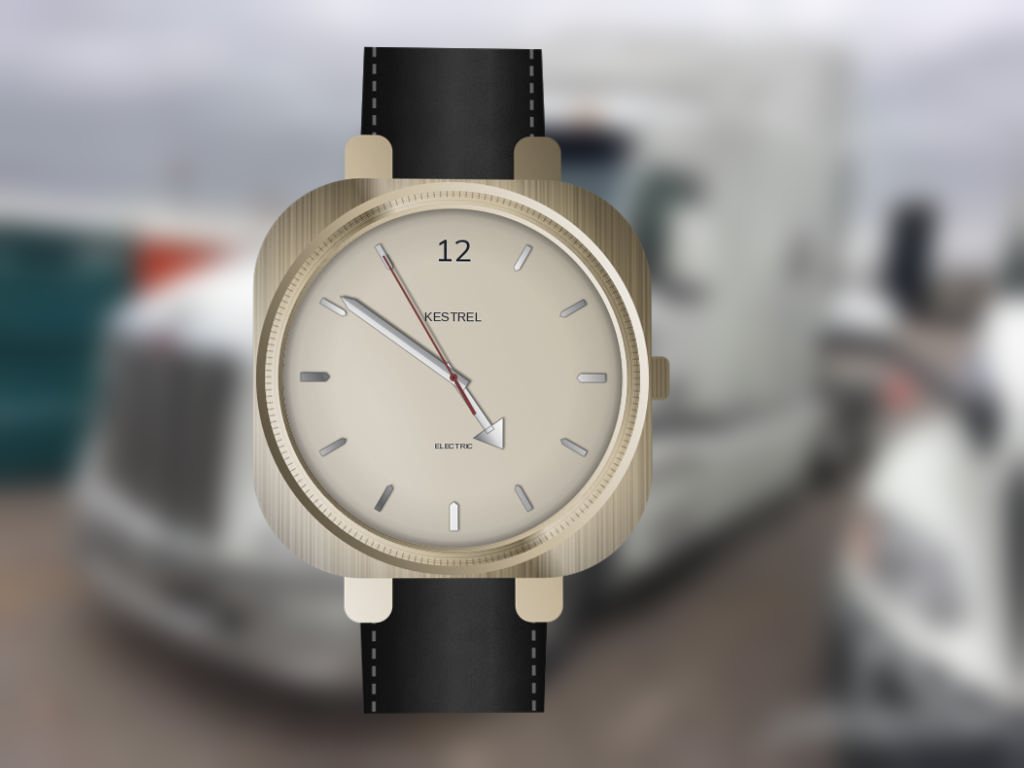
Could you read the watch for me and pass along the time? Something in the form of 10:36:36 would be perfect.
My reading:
4:50:55
